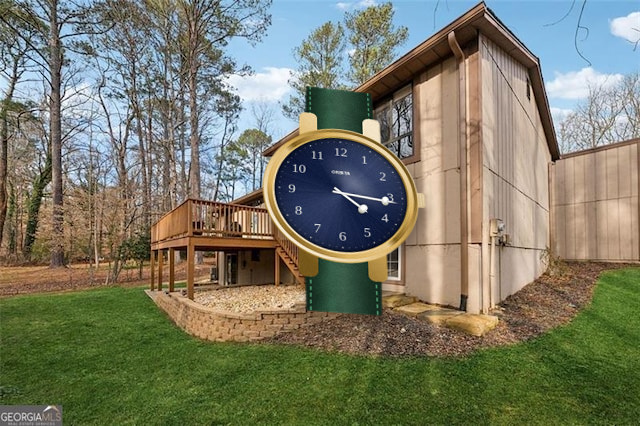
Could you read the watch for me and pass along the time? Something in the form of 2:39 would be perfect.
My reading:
4:16
